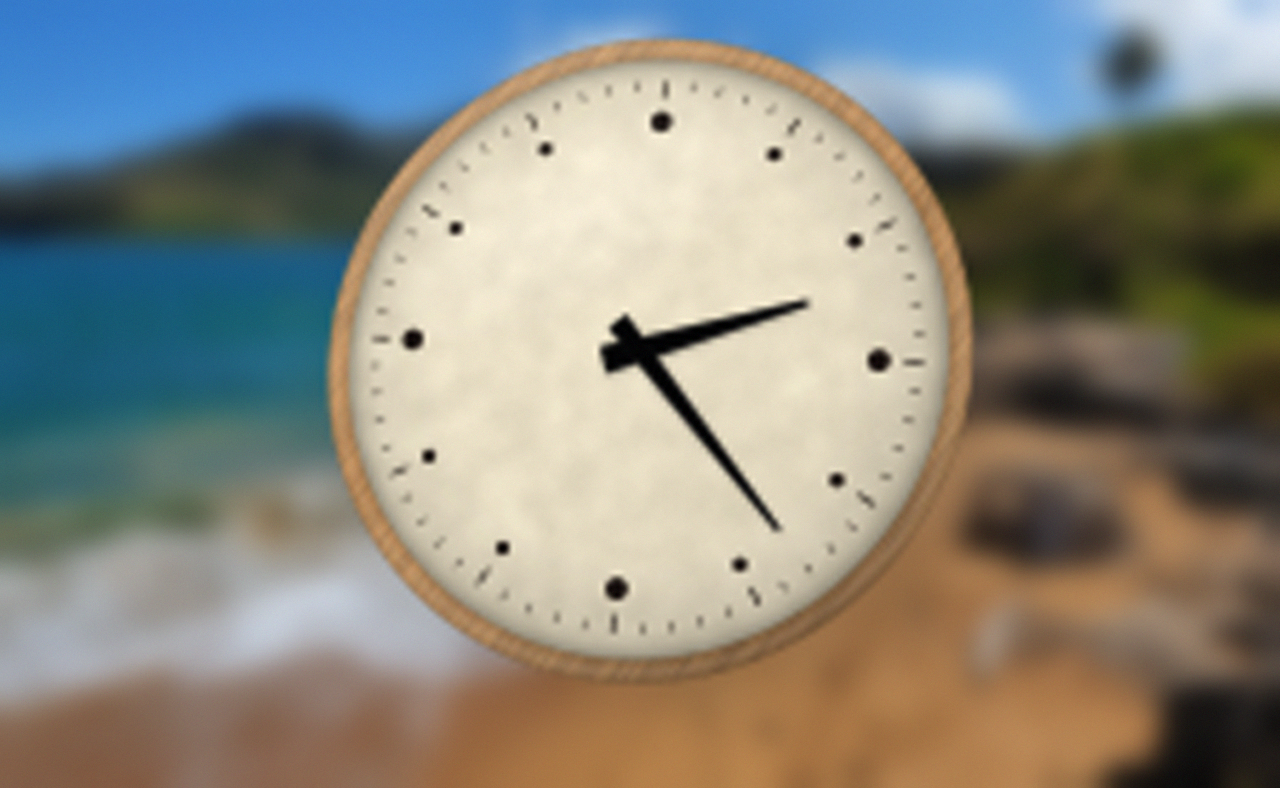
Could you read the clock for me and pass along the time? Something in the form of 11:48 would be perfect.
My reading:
2:23
